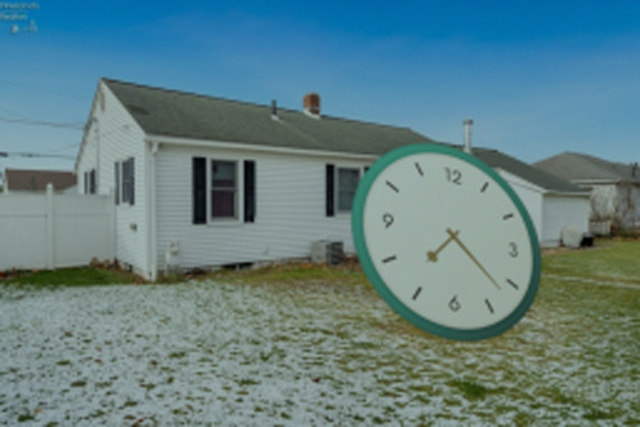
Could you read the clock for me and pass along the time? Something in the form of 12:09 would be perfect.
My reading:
7:22
